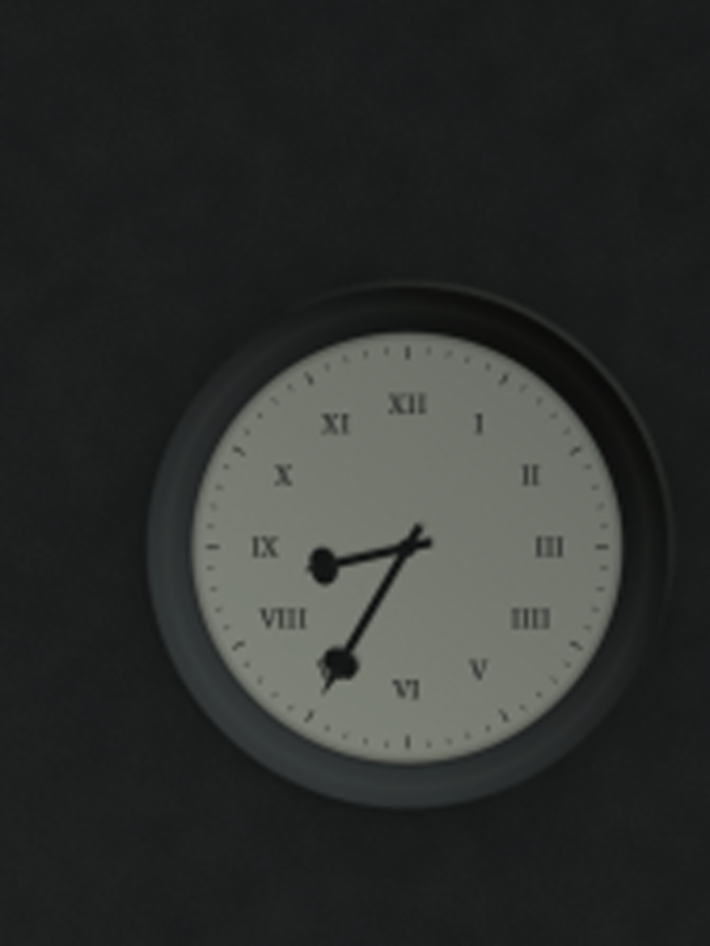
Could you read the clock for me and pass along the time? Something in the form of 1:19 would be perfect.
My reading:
8:35
